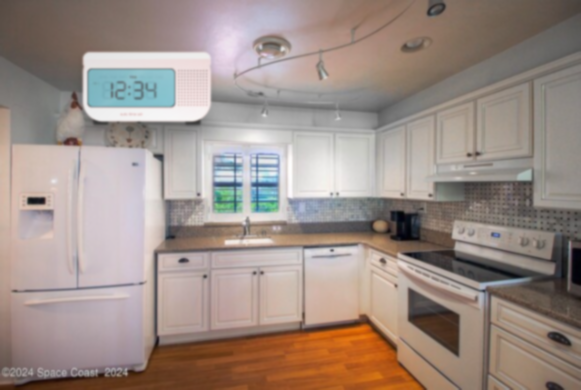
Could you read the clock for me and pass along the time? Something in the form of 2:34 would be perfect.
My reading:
12:34
